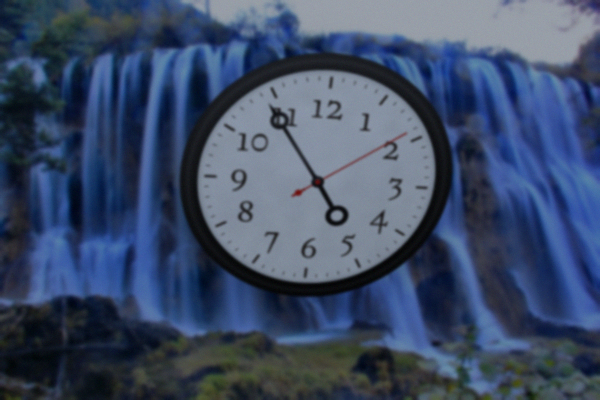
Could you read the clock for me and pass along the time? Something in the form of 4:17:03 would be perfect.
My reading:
4:54:09
